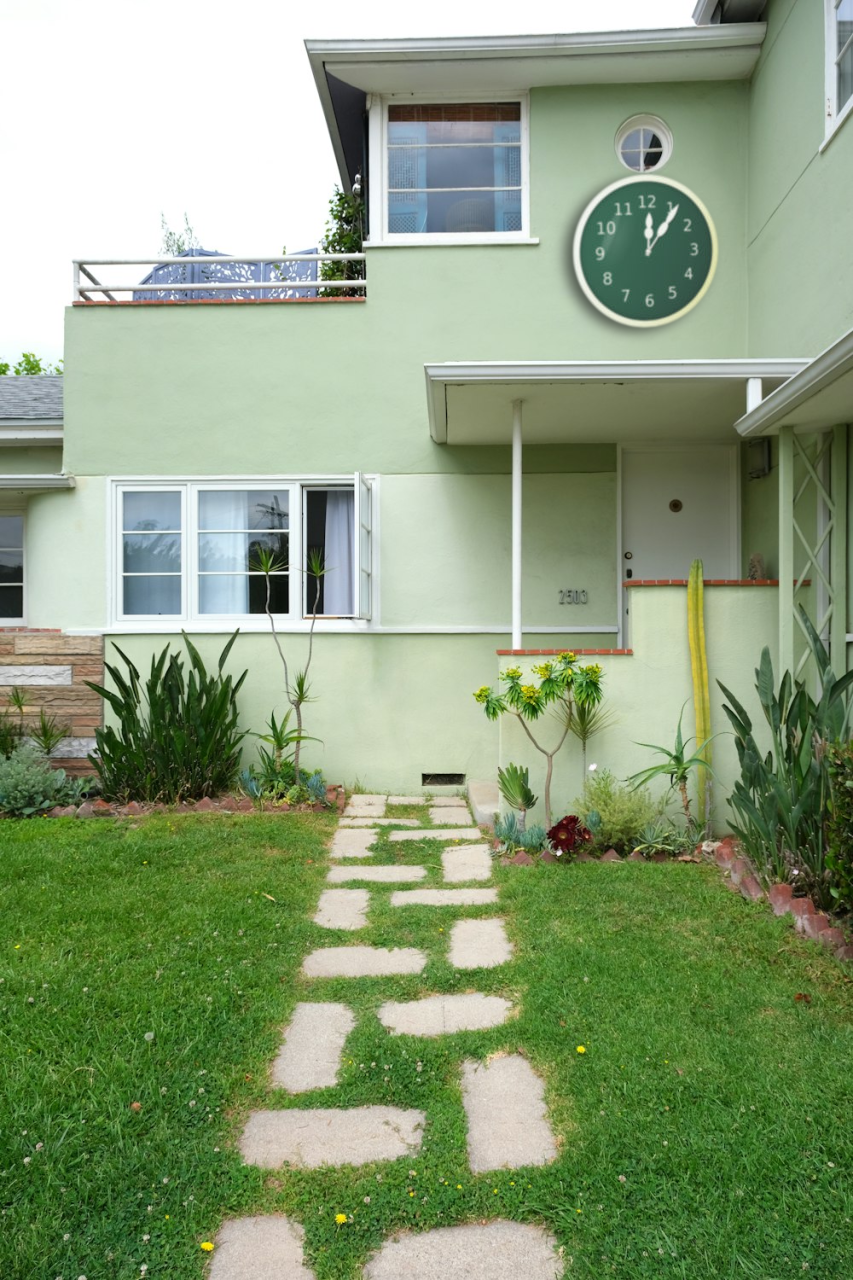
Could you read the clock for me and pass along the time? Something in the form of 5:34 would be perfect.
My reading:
12:06
